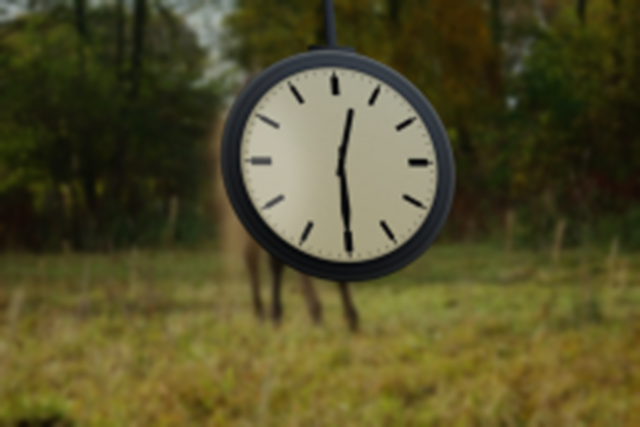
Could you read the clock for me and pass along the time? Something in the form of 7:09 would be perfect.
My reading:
12:30
